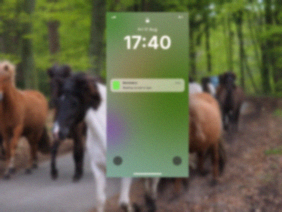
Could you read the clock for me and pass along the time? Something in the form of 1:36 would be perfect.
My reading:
17:40
